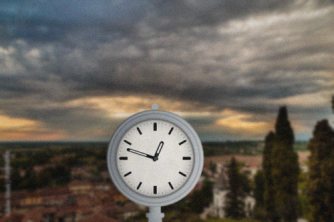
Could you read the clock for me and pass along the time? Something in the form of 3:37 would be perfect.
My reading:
12:48
